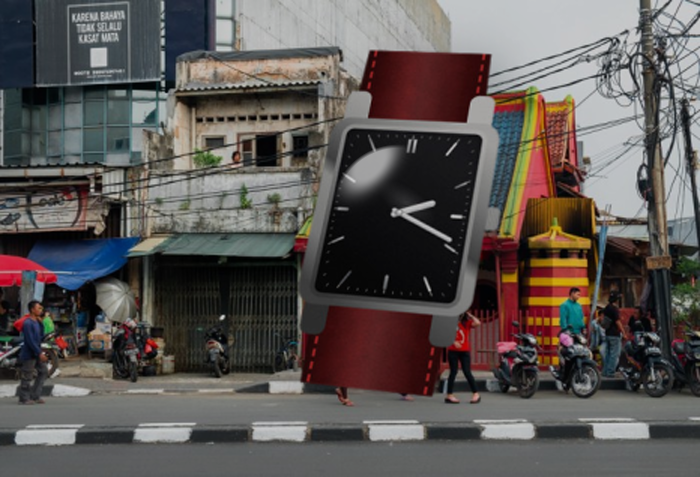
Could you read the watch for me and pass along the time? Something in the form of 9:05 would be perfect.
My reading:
2:19
